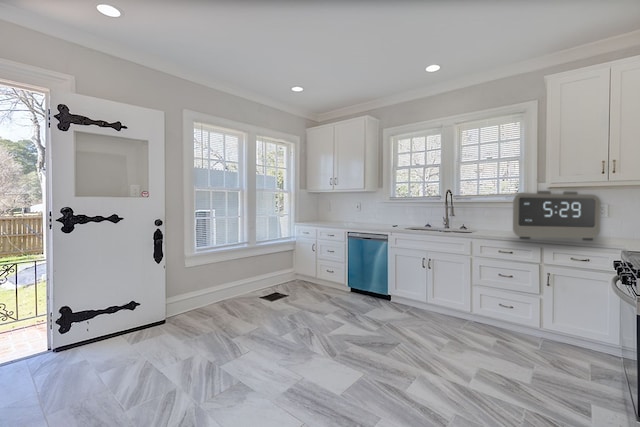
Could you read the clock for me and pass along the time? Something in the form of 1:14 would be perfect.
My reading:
5:29
